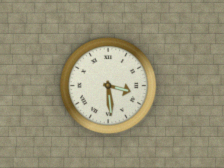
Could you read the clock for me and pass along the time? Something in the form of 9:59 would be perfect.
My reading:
3:29
